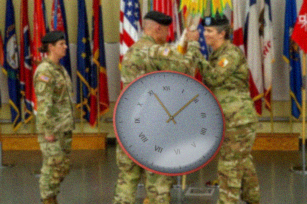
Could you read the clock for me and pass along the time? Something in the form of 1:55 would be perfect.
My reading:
11:09
